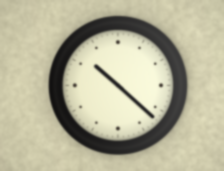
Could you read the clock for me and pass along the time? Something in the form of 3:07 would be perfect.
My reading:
10:22
